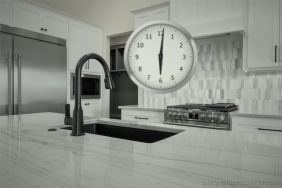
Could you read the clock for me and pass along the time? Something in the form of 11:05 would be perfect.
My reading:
6:01
